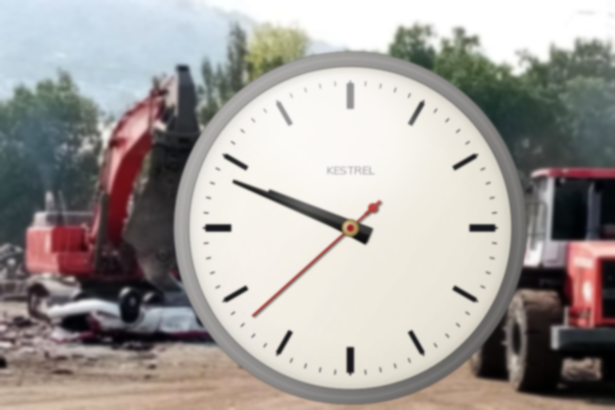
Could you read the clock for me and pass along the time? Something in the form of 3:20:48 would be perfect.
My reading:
9:48:38
